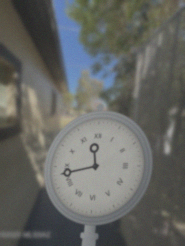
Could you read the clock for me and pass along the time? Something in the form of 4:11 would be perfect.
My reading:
11:43
